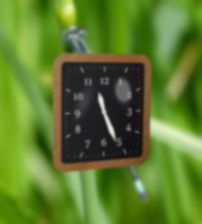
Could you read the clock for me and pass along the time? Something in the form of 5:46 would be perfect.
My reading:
11:26
